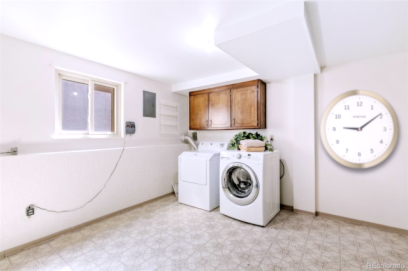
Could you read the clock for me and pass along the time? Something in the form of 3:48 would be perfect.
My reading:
9:09
